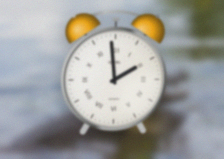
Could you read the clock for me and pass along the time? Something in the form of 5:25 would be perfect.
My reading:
1:59
